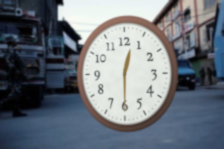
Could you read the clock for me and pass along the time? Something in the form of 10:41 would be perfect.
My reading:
12:30
